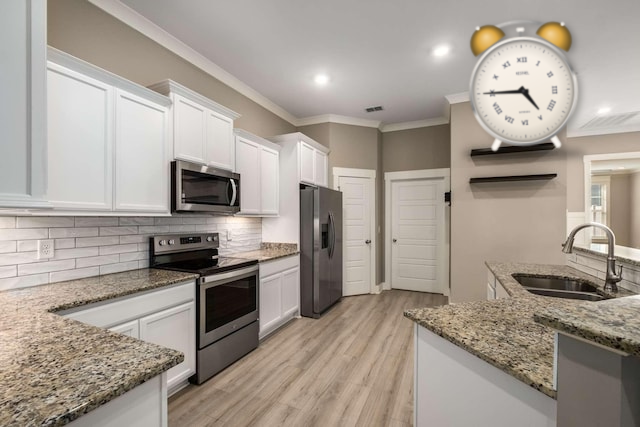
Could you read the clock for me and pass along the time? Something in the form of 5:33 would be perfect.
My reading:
4:45
